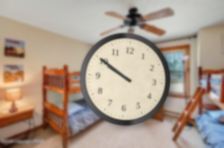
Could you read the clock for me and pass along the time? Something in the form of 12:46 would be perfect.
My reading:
9:50
